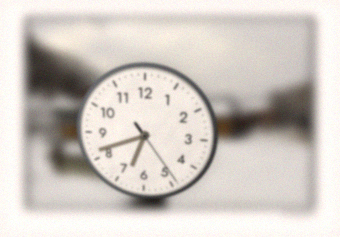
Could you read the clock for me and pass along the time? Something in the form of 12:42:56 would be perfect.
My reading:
6:41:24
